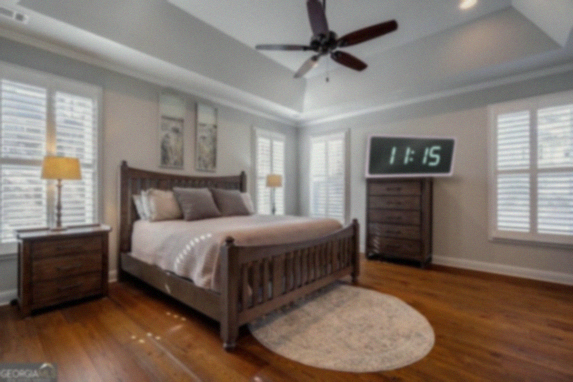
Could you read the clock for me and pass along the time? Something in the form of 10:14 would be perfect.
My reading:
11:15
